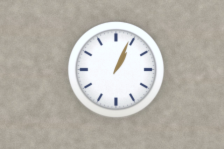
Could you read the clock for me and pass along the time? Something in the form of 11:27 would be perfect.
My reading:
1:04
